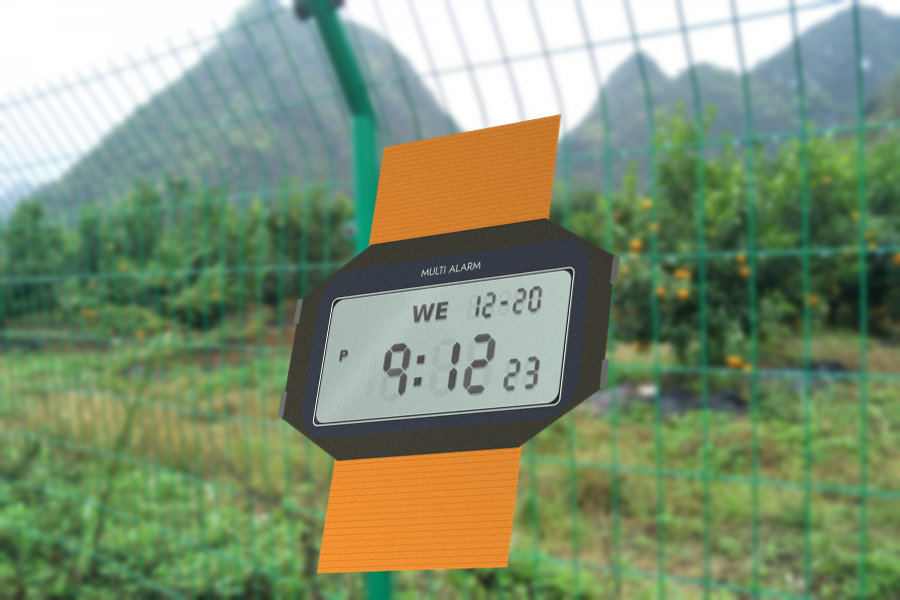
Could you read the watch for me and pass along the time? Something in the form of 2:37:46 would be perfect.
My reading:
9:12:23
